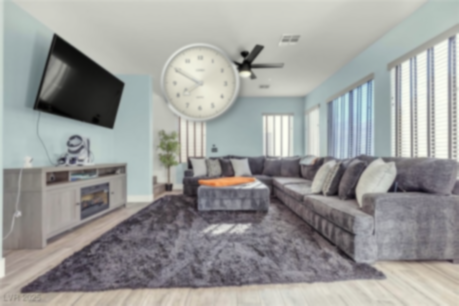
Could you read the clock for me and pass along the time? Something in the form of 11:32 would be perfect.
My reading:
7:50
